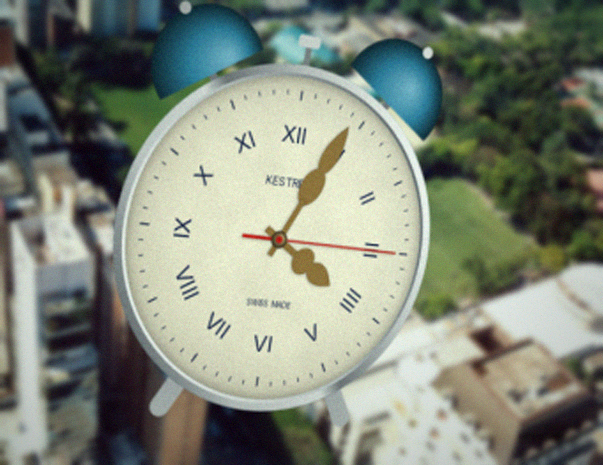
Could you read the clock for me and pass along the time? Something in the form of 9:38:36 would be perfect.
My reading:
4:04:15
